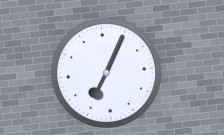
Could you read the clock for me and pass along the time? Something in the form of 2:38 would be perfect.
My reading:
7:05
